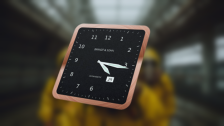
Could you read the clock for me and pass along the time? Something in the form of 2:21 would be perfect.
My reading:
4:16
